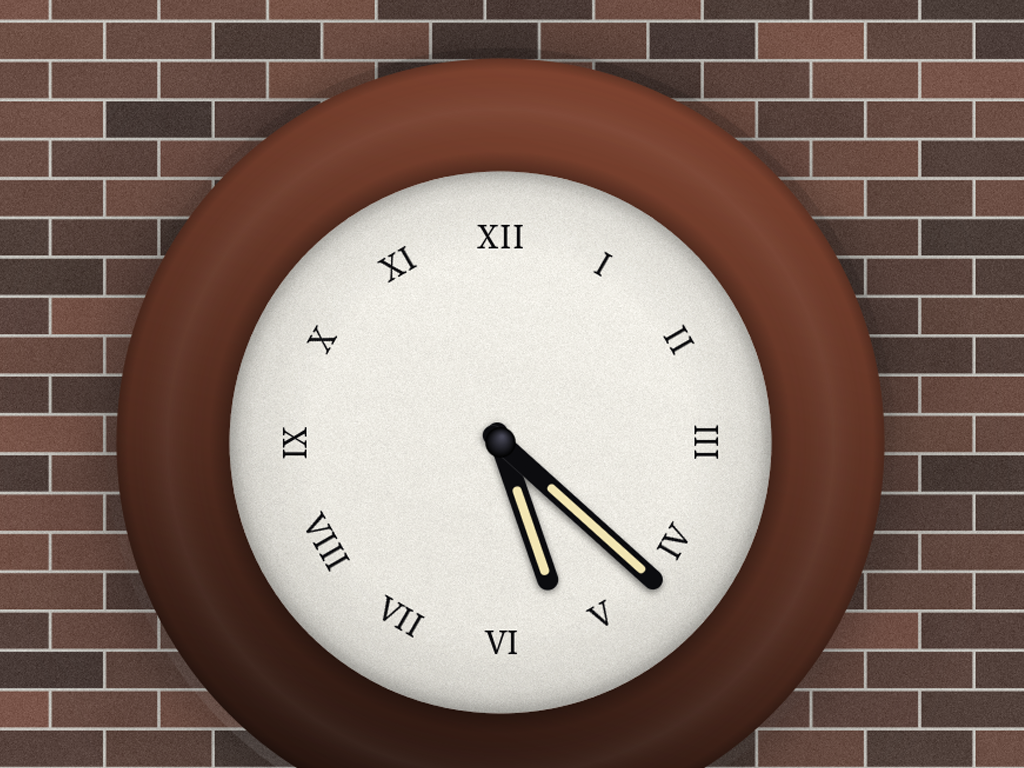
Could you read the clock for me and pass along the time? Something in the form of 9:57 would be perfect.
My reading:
5:22
